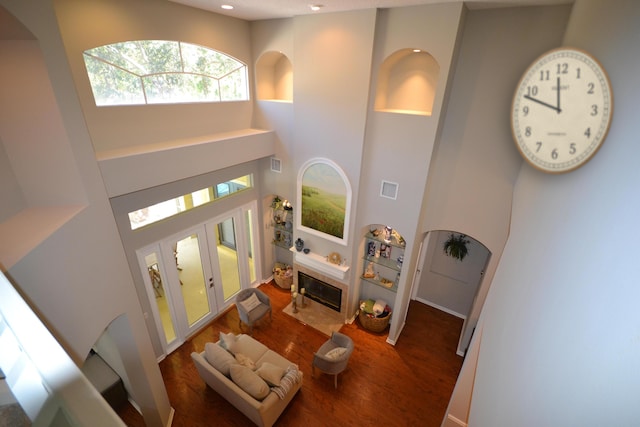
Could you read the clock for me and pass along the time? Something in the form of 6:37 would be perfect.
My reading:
11:48
